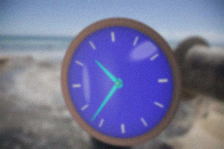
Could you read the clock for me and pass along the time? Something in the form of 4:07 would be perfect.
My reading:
10:37
